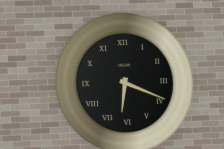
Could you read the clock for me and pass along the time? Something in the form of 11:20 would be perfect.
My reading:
6:19
